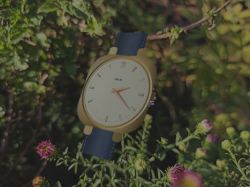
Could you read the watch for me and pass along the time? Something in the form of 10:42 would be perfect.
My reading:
2:21
